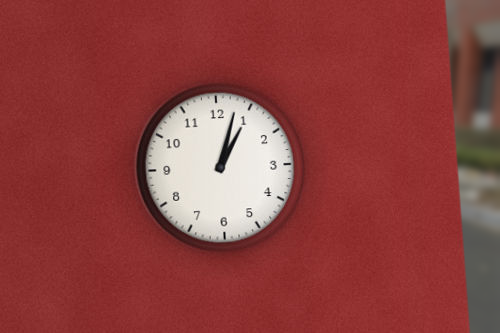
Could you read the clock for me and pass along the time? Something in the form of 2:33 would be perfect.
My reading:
1:03
